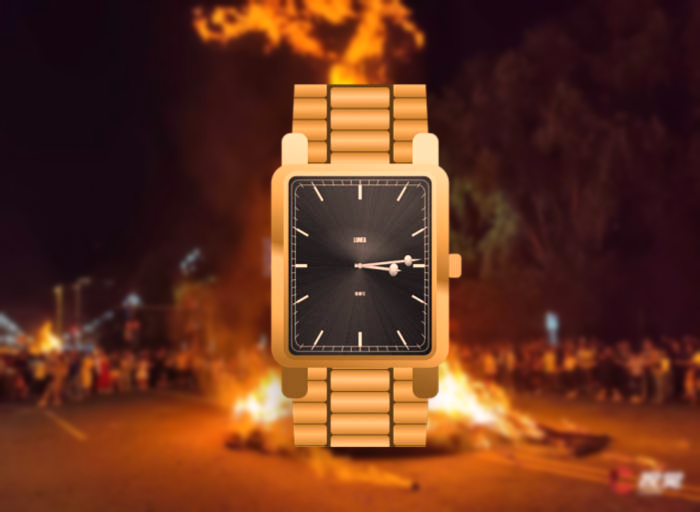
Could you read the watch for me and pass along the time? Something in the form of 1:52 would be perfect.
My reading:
3:14
